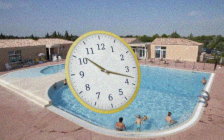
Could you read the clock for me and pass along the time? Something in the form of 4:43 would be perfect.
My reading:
10:18
